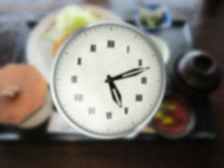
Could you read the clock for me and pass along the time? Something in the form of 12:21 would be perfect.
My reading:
5:12
